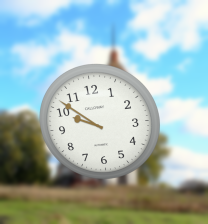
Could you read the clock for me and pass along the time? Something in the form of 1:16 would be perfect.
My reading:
9:52
